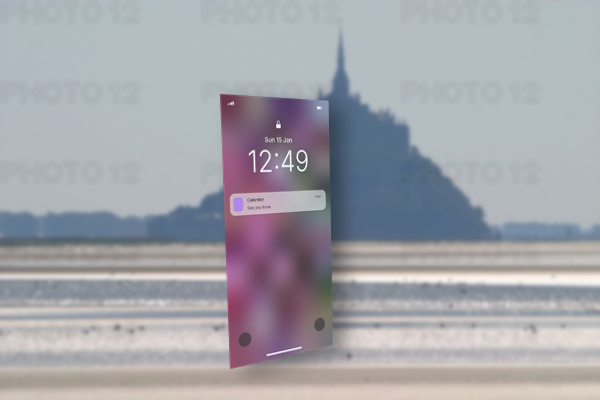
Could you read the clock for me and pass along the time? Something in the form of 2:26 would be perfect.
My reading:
12:49
